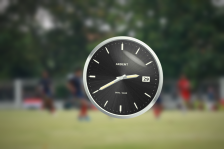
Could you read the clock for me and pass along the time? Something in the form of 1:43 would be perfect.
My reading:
2:40
